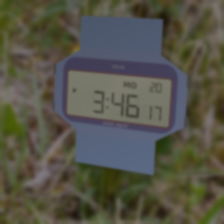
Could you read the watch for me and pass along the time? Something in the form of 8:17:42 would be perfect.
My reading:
3:46:17
